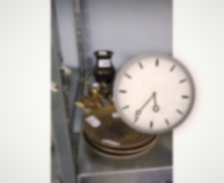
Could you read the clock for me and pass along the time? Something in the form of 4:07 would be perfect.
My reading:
5:36
